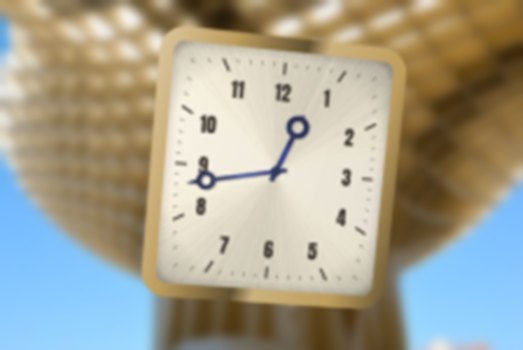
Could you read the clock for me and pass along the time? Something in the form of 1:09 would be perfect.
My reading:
12:43
